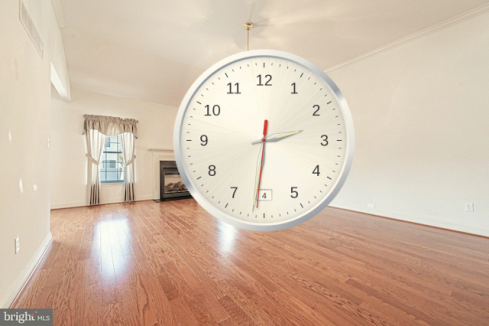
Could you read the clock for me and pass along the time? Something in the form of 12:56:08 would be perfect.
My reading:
2:31:31
